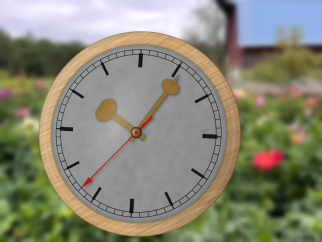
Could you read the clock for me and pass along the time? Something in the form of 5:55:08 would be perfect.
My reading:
10:05:37
